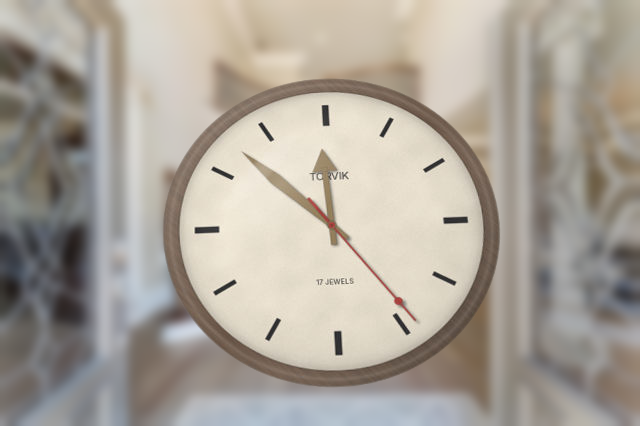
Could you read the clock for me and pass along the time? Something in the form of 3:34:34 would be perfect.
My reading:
11:52:24
